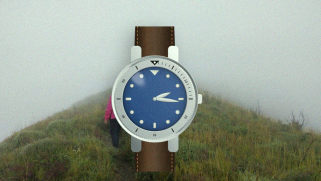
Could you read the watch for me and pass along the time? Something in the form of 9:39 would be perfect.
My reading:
2:16
